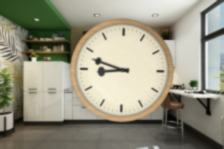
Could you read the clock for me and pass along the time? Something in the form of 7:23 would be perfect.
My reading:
8:48
